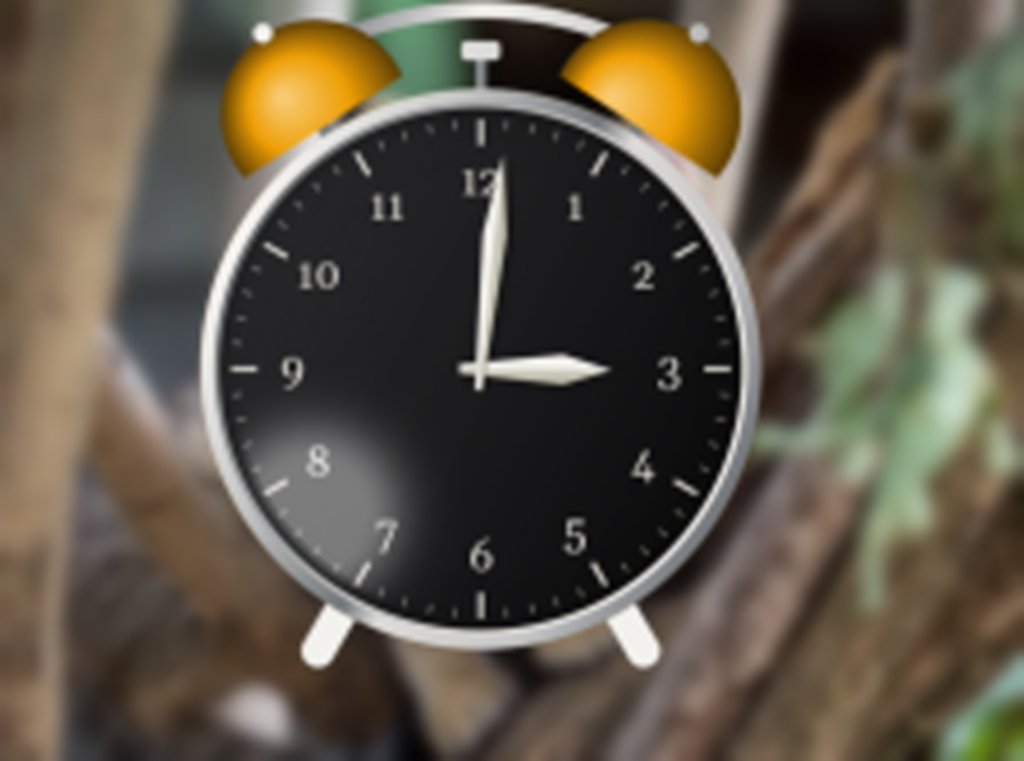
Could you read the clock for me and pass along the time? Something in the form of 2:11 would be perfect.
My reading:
3:01
